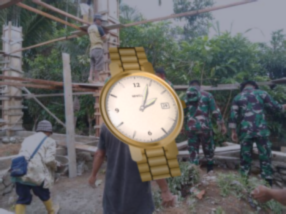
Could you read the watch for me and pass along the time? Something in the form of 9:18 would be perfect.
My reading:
2:04
